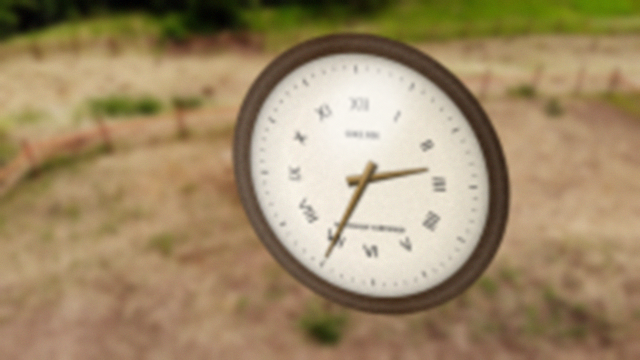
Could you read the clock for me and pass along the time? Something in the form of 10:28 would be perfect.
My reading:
2:35
